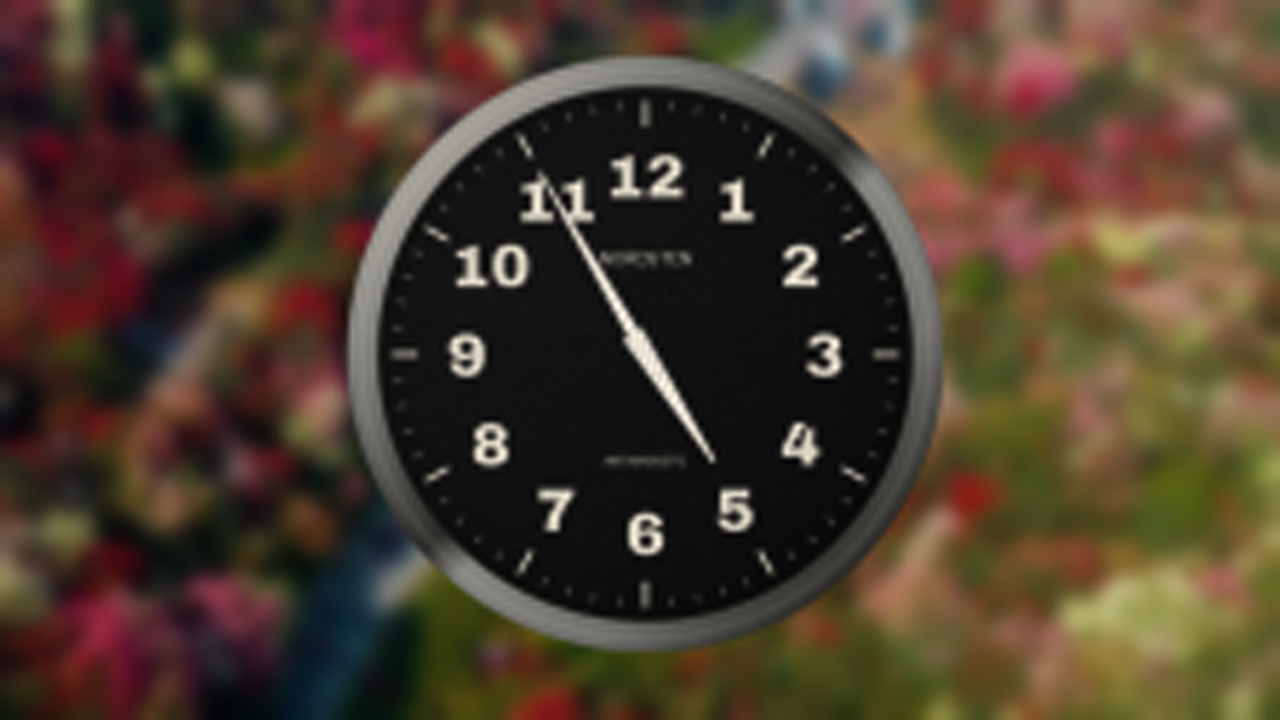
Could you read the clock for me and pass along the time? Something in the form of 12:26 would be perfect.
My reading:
4:55
